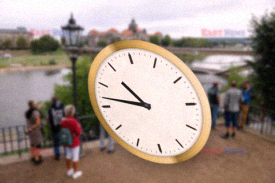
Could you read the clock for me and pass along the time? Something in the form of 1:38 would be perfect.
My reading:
10:47
